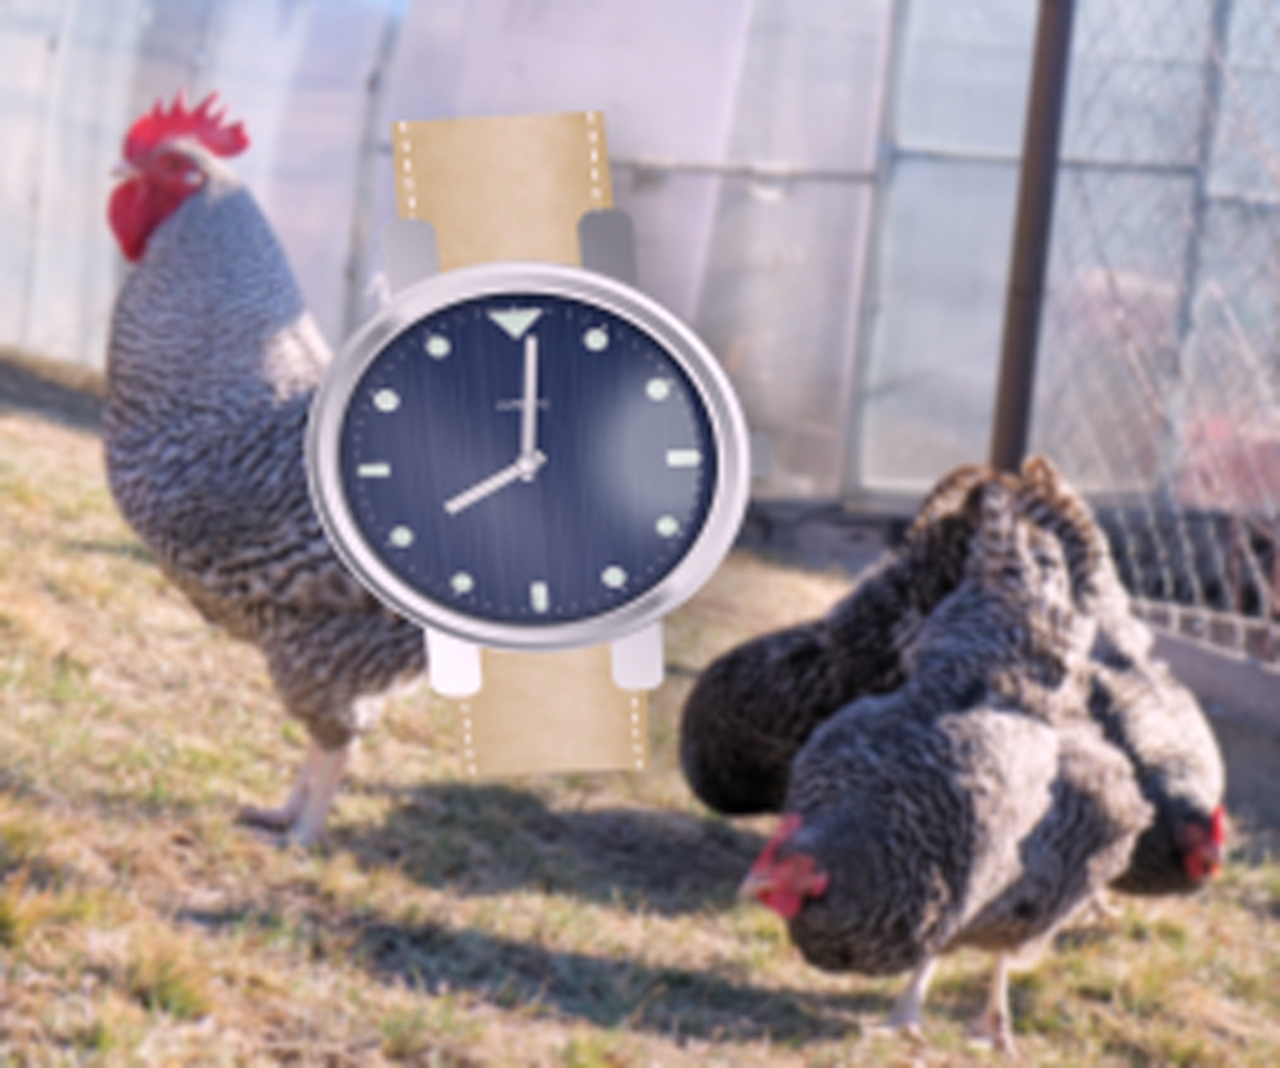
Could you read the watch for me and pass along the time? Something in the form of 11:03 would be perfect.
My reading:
8:01
